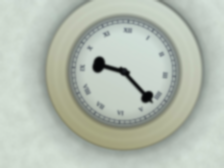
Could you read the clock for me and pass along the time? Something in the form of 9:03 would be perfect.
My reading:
9:22
